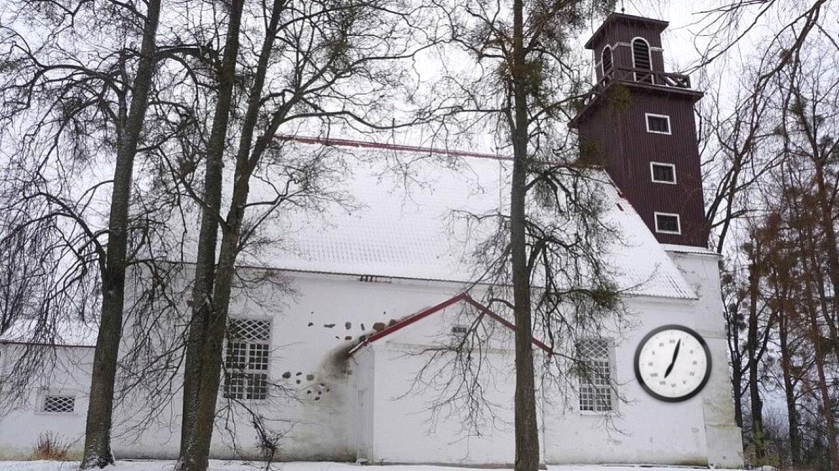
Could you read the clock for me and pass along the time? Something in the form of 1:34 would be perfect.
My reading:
7:03
